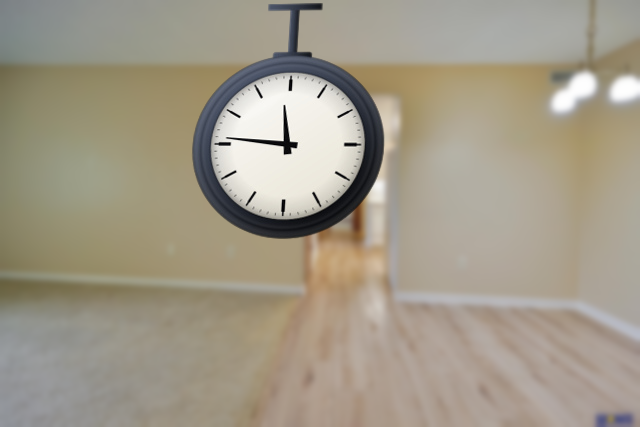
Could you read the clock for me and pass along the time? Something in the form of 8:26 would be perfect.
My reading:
11:46
